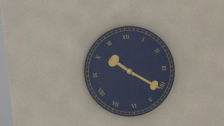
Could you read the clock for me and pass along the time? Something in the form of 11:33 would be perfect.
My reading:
10:21
